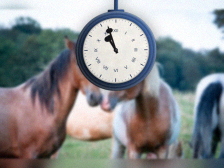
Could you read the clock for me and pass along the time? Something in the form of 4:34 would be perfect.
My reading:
10:57
